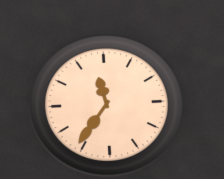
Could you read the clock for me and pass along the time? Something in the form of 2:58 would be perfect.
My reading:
11:36
